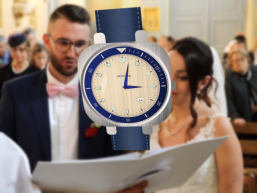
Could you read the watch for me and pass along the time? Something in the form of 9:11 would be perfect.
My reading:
3:02
